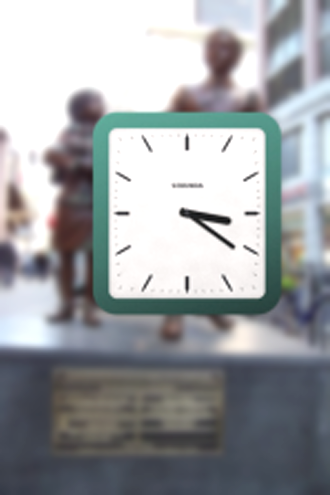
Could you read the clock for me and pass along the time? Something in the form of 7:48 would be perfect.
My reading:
3:21
